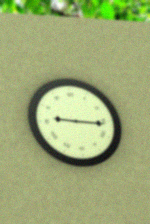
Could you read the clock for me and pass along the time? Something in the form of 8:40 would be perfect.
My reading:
9:16
